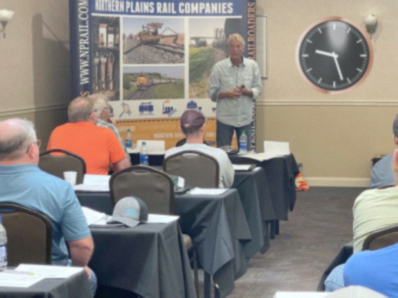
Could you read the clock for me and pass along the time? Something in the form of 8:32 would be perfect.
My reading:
9:27
